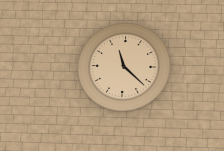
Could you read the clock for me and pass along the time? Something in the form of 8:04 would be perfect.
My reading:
11:22
